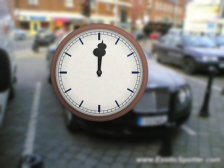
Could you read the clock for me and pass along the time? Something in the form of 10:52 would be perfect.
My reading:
12:01
